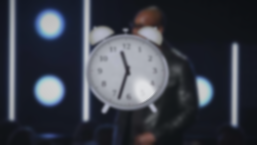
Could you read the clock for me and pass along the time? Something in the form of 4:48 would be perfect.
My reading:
11:33
